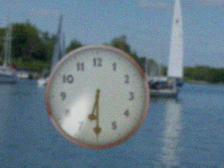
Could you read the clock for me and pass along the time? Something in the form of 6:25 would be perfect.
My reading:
6:30
